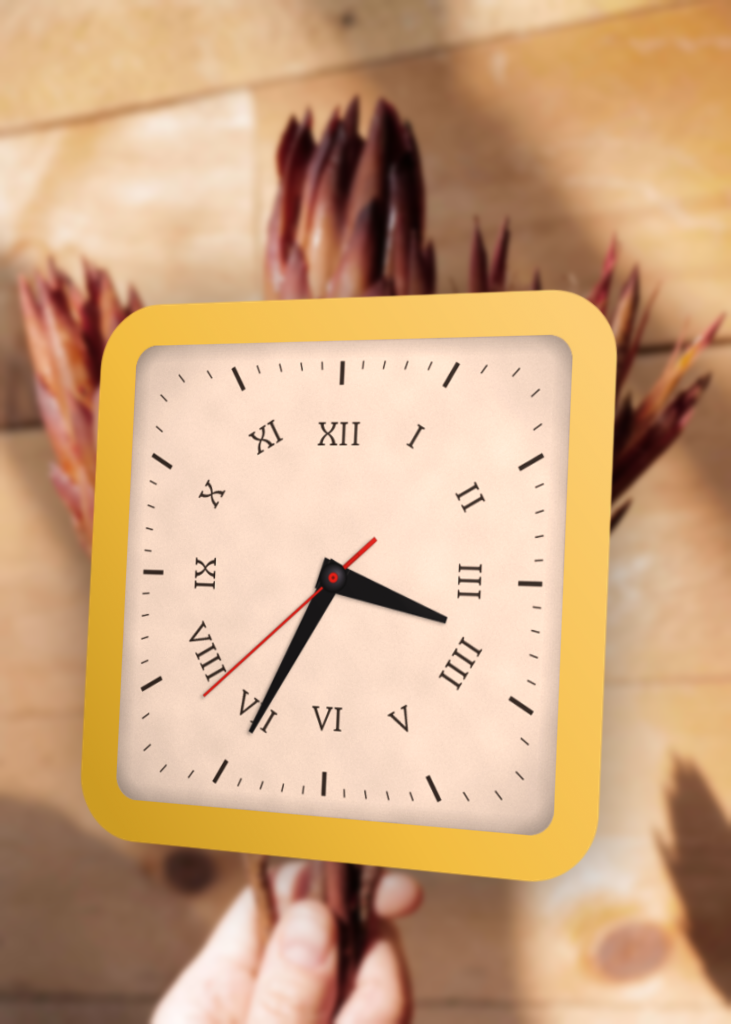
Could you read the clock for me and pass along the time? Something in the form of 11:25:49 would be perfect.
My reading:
3:34:38
